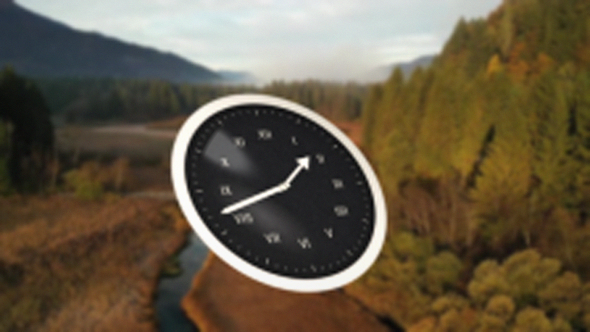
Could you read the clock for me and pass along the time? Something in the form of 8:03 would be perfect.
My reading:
1:42
